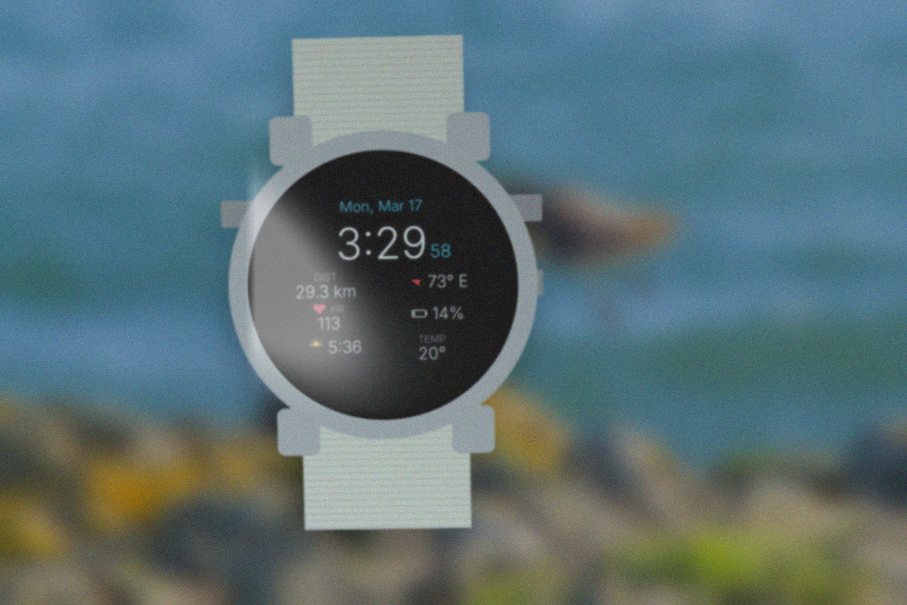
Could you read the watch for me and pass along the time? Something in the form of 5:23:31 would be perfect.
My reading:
3:29:58
